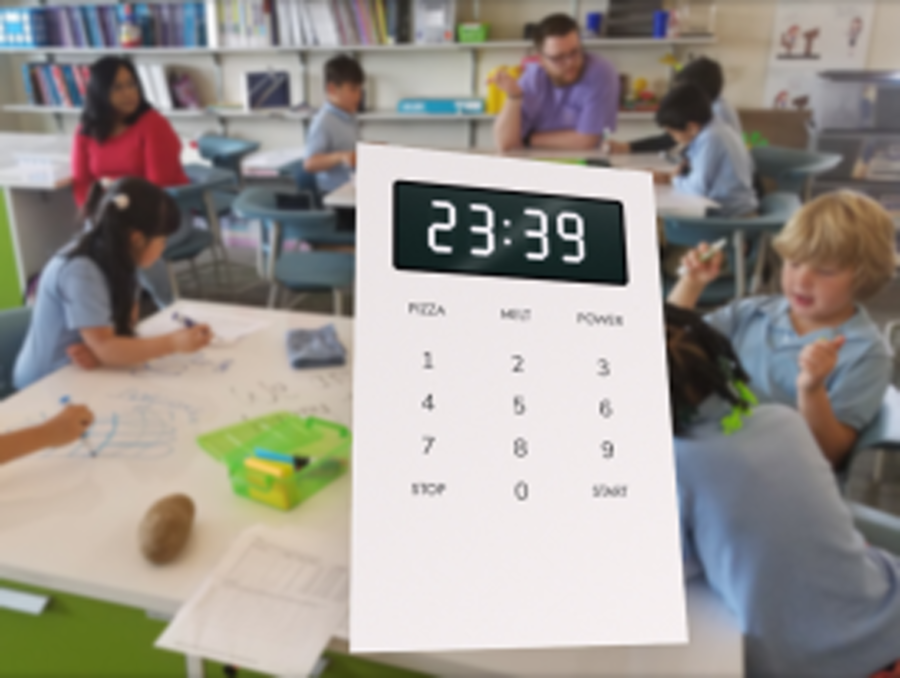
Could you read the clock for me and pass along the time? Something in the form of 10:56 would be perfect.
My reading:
23:39
